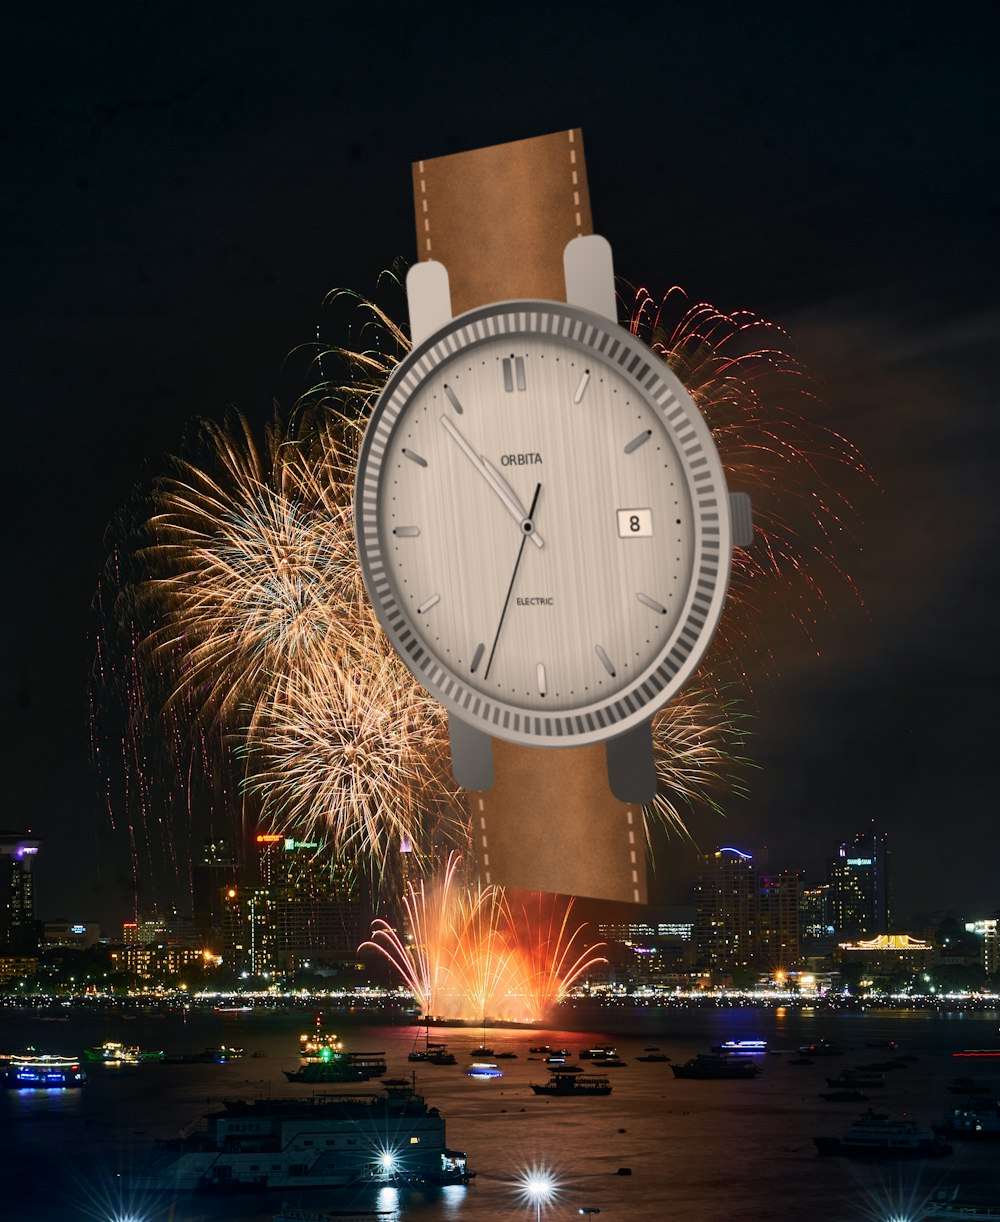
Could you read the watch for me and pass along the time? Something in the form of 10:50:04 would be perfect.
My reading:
10:53:34
